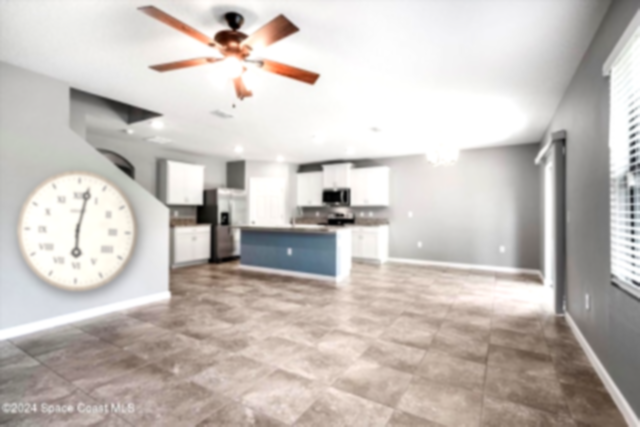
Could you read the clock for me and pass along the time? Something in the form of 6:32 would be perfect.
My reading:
6:02
